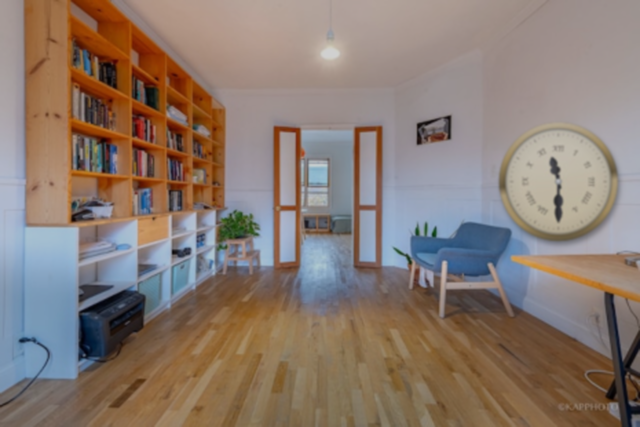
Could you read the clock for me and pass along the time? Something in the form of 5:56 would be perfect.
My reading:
11:30
